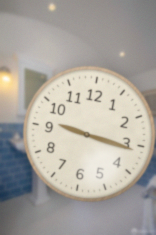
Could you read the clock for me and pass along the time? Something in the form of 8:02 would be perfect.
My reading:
9:16
